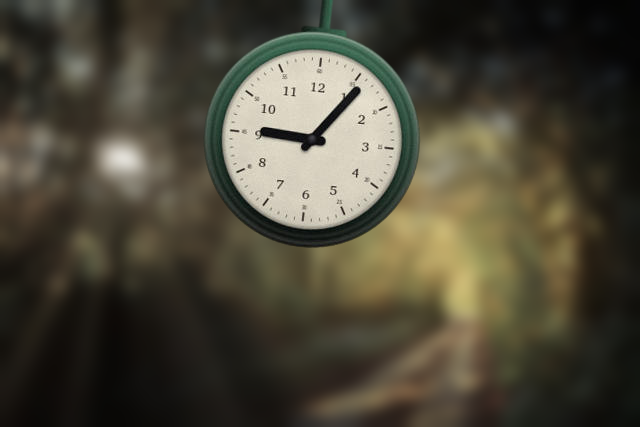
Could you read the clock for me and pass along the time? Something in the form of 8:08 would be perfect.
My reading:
9:06
